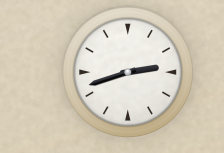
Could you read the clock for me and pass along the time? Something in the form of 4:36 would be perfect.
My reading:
2:42
